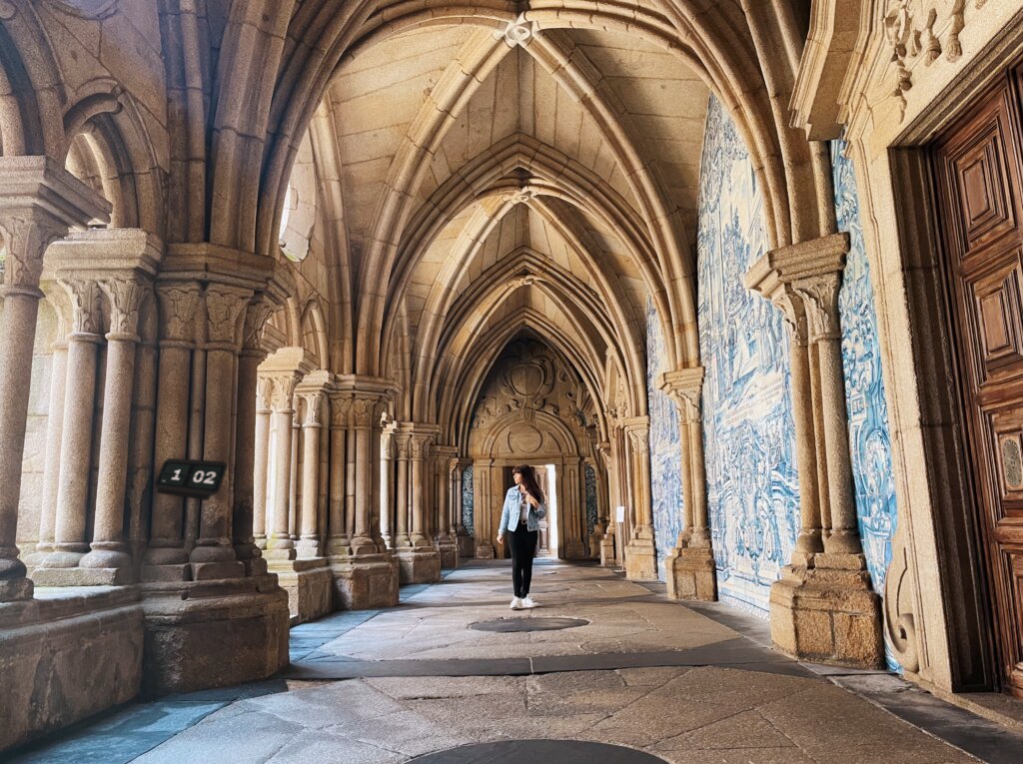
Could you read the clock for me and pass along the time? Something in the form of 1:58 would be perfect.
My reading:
1:02
